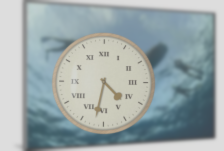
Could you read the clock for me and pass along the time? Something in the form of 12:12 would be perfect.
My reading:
4:32
